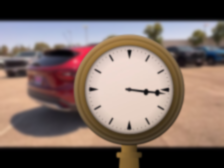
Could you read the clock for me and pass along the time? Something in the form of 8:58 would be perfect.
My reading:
3:16
